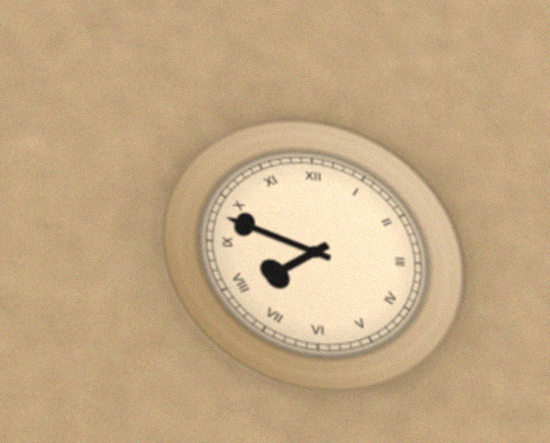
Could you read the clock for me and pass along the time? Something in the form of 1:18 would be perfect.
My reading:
7:48
